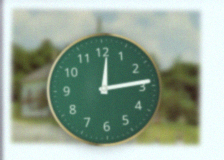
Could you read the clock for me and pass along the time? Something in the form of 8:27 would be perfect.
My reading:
12:14
